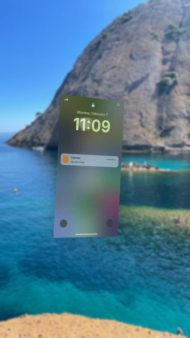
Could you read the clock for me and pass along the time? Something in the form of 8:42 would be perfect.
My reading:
11:09
